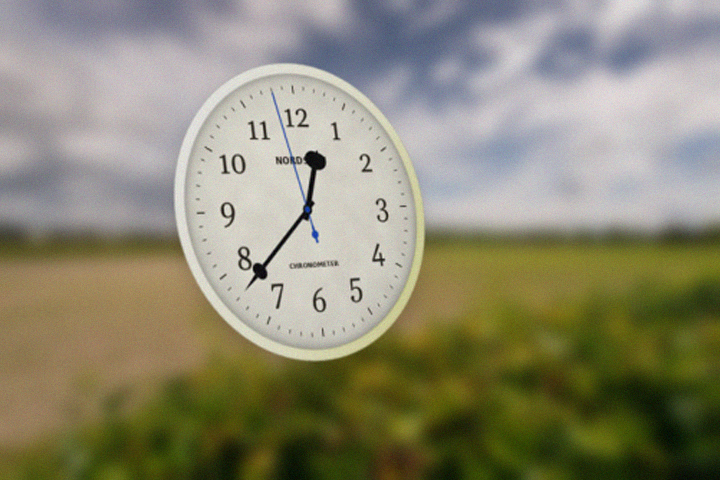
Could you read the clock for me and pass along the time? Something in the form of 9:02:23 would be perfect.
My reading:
12:37:58
